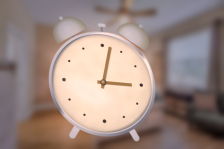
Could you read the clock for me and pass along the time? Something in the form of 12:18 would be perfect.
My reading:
3:02
